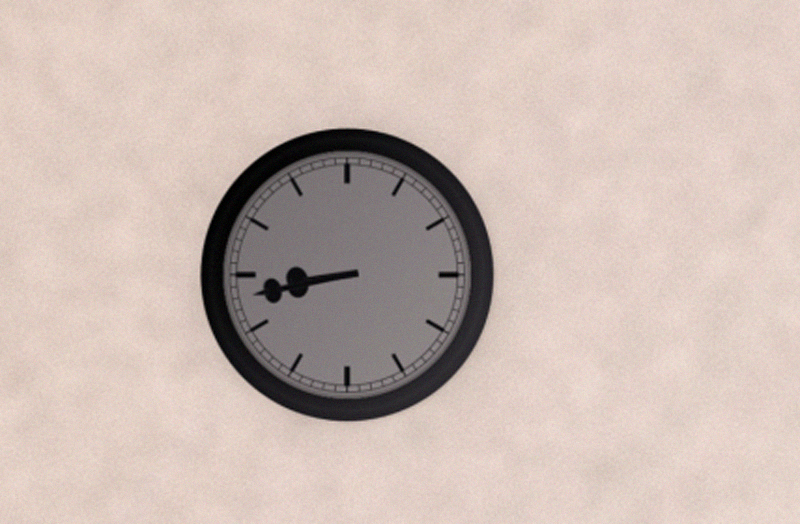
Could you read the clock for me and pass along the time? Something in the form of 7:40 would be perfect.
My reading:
8:43
